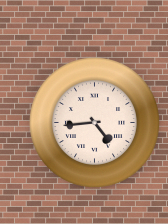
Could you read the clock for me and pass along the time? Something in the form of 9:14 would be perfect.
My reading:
4:44
